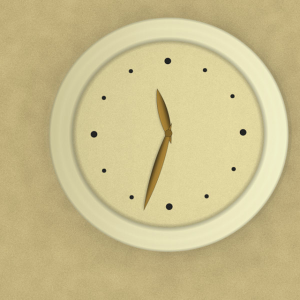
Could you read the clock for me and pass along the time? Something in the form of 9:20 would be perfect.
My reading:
11:33
